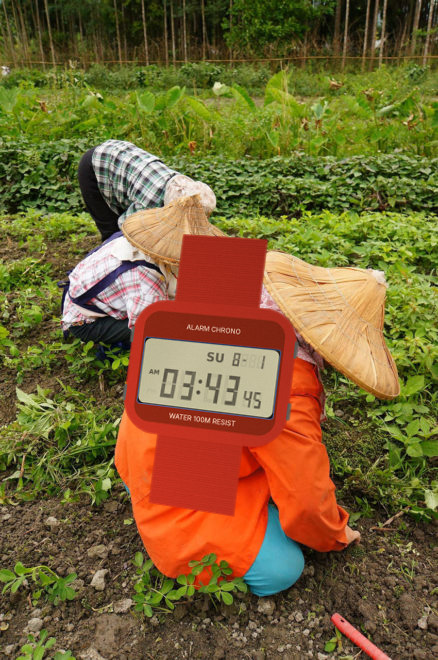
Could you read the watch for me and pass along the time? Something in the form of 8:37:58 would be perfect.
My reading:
3:43:45
